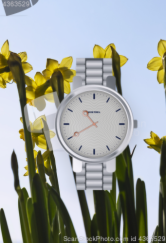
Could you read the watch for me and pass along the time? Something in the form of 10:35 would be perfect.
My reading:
10:40
